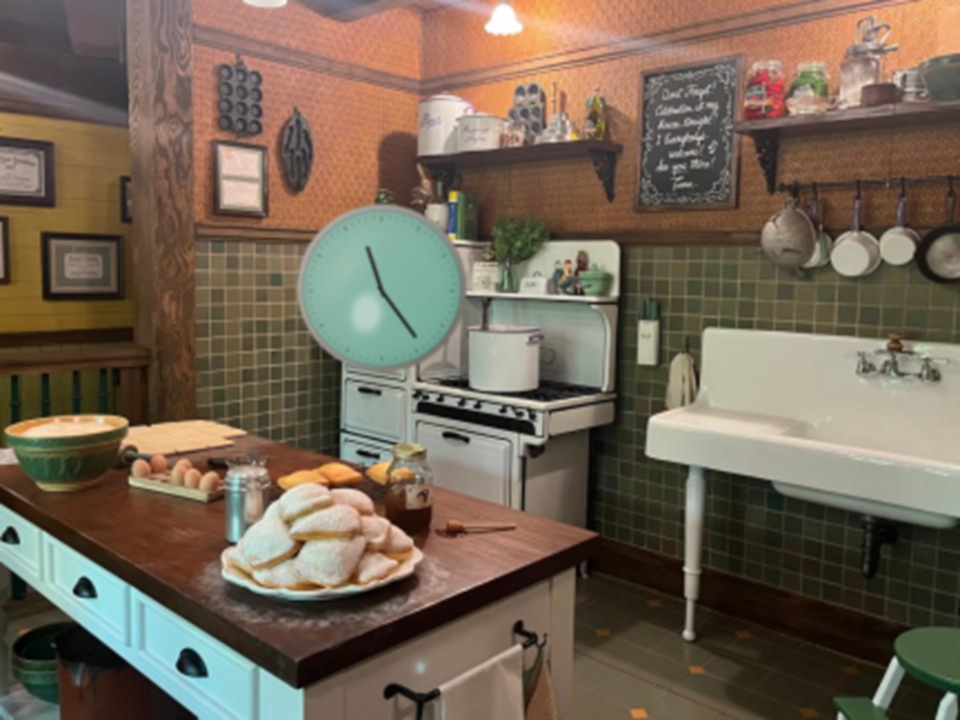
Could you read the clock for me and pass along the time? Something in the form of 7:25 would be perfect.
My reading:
11:24
